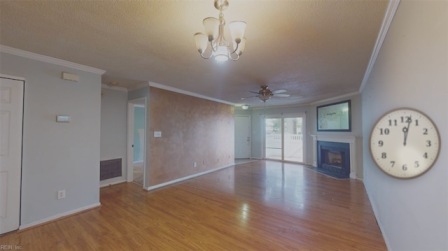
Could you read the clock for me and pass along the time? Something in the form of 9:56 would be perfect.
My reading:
12:02
